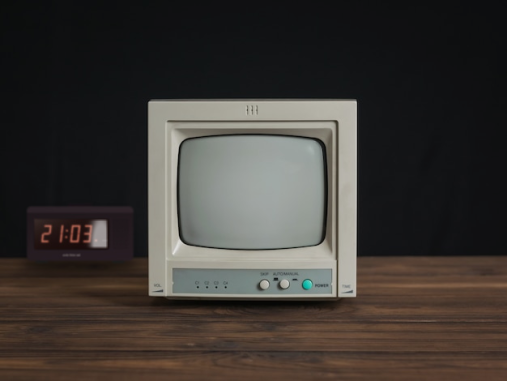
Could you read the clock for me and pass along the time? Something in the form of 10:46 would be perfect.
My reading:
21:03
